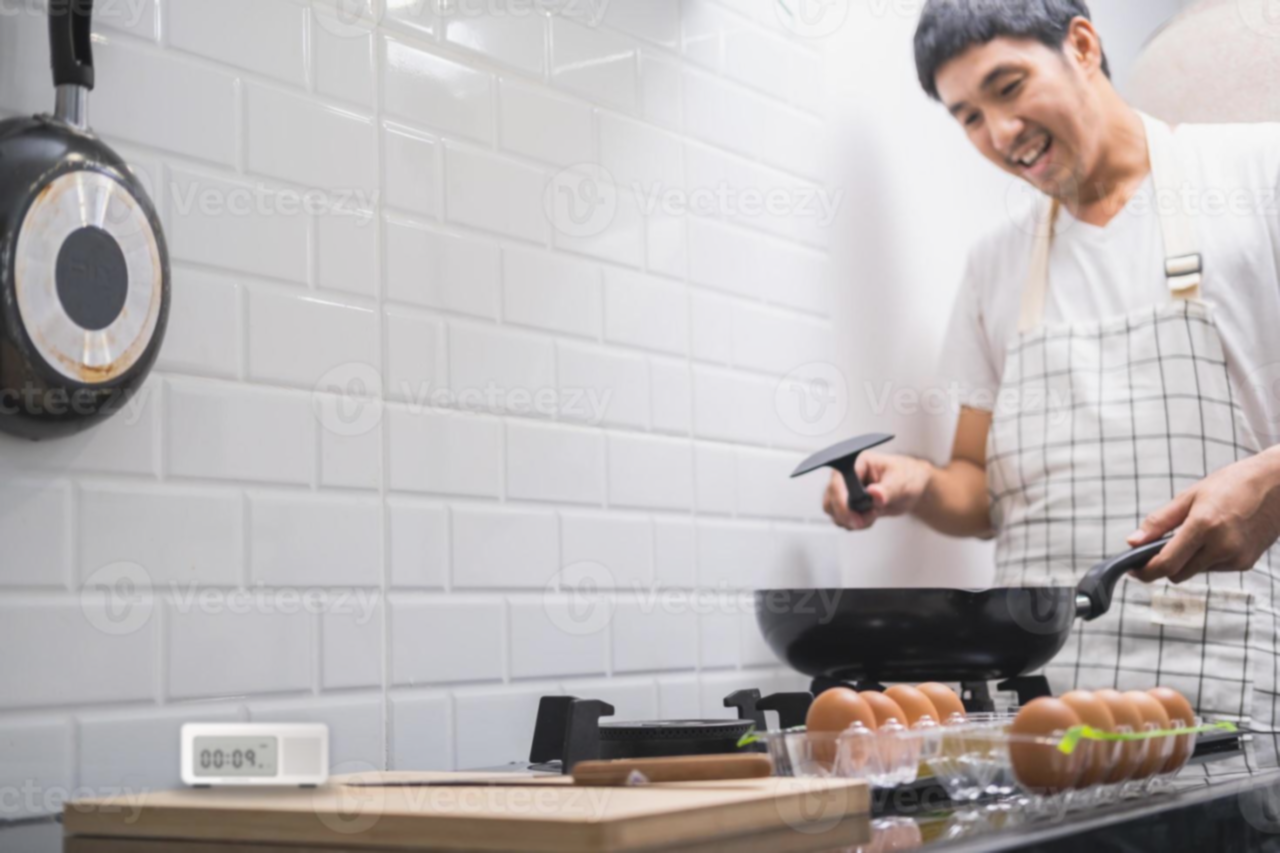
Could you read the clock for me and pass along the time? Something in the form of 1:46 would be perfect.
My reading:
0:09
